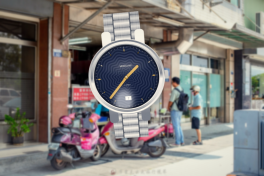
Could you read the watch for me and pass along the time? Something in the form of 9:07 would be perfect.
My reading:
1:37
